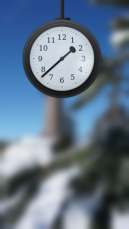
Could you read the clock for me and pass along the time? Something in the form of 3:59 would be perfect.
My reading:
1:38
